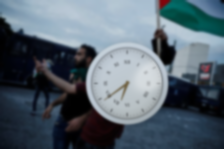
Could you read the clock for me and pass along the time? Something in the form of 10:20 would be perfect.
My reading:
6:39
